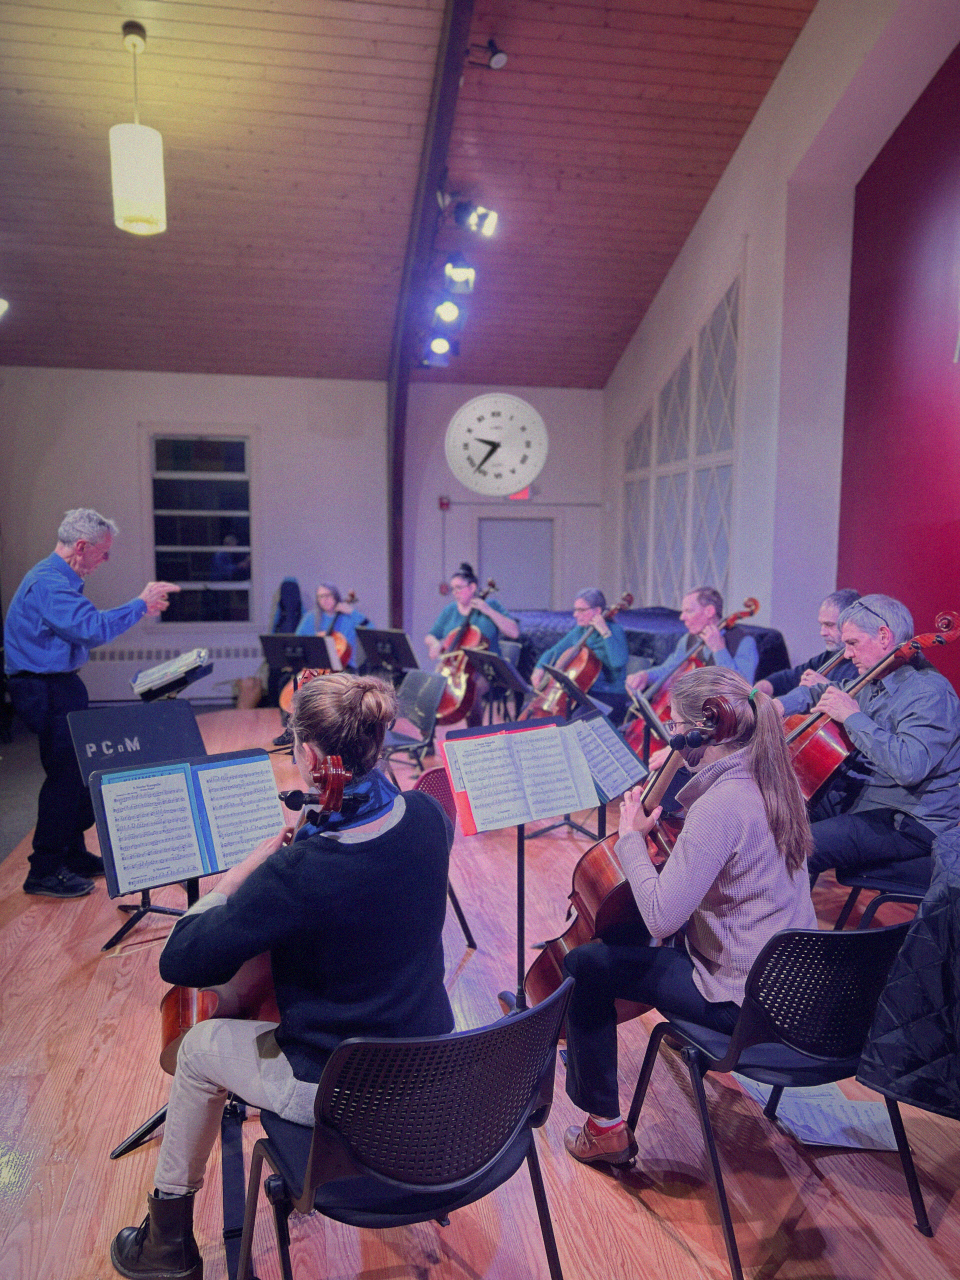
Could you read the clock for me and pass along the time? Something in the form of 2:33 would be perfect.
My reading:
9:37
